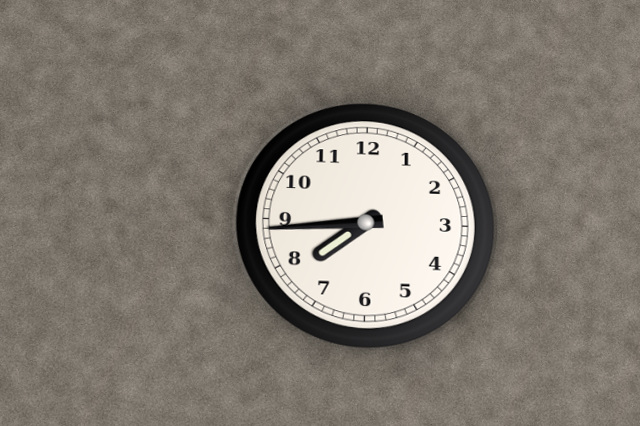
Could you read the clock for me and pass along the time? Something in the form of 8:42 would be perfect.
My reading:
7:44
